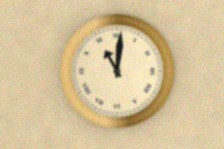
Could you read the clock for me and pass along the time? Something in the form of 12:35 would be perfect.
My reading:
11:01
